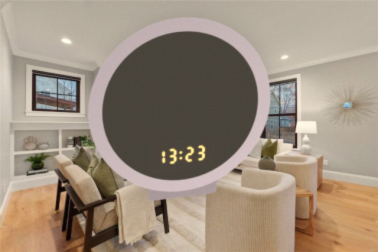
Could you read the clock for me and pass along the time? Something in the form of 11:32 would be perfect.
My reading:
13:23
